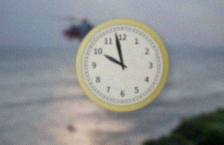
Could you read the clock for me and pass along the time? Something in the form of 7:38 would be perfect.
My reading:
9:58
